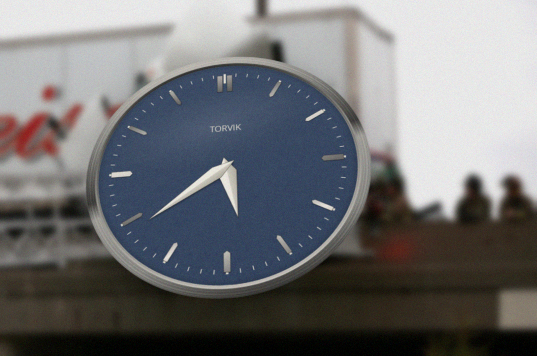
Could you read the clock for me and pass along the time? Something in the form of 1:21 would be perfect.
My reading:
5:39
